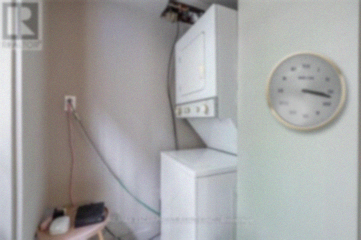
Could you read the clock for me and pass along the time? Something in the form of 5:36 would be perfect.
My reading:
3:17
